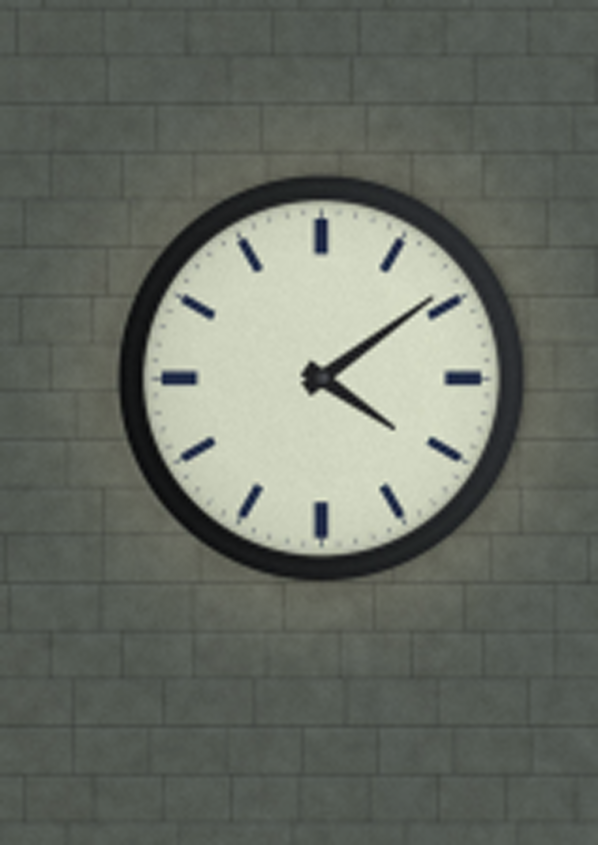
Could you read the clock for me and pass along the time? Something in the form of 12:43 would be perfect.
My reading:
4:09
